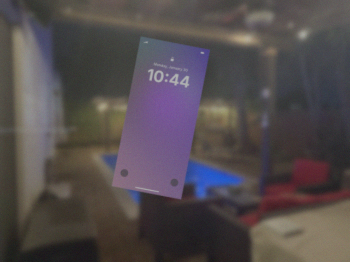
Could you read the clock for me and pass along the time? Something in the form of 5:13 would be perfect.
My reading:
10:44
